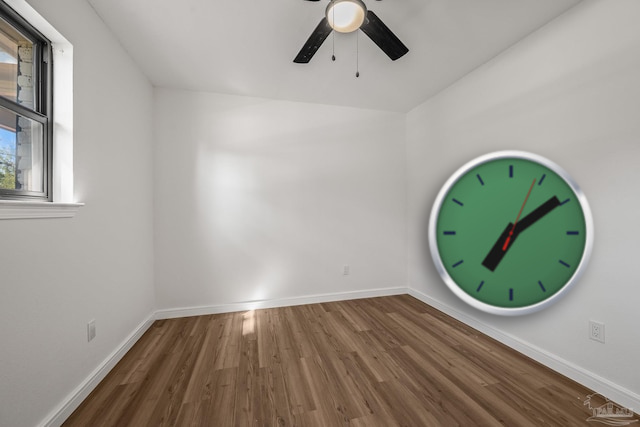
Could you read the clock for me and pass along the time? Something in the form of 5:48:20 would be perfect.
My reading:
7:09:04
